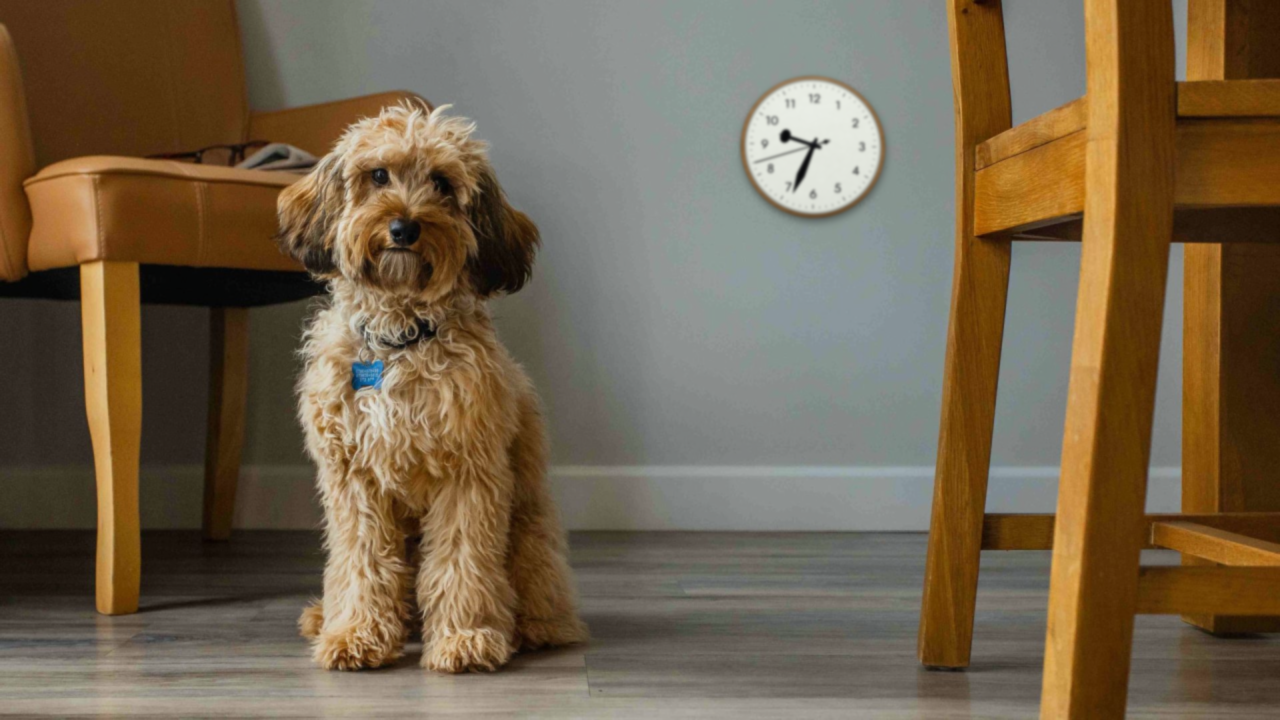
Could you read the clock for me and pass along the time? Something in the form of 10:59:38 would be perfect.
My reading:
9:33:42
